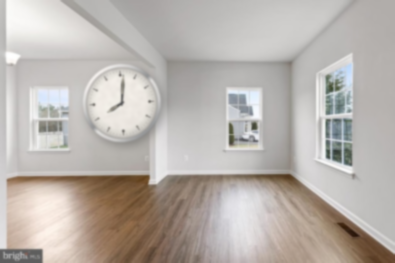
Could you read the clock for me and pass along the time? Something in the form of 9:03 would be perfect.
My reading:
8:01
